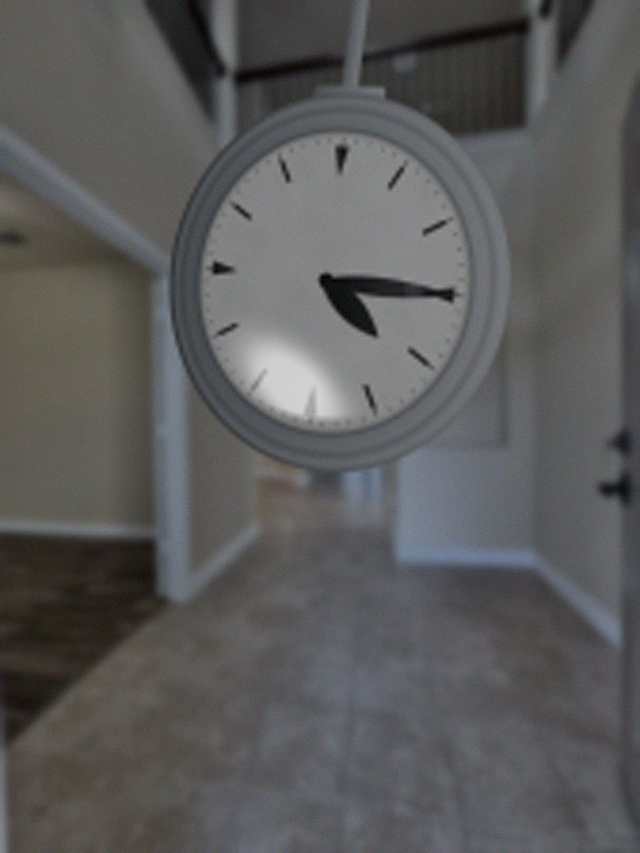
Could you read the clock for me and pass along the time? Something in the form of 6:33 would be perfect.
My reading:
4:15
